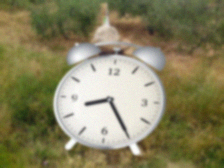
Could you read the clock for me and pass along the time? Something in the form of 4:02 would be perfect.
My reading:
8:25
